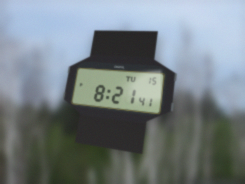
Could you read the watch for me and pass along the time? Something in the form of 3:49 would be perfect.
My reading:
8:21
